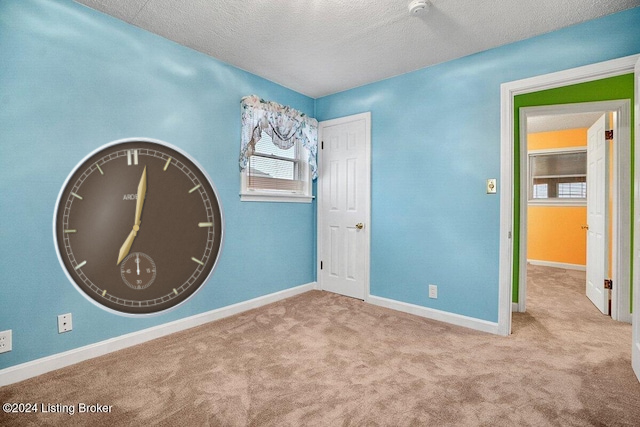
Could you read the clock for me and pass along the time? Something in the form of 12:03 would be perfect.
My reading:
7:02
